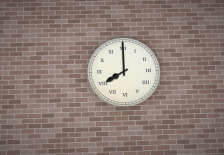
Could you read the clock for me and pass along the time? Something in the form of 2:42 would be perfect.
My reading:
8:00
